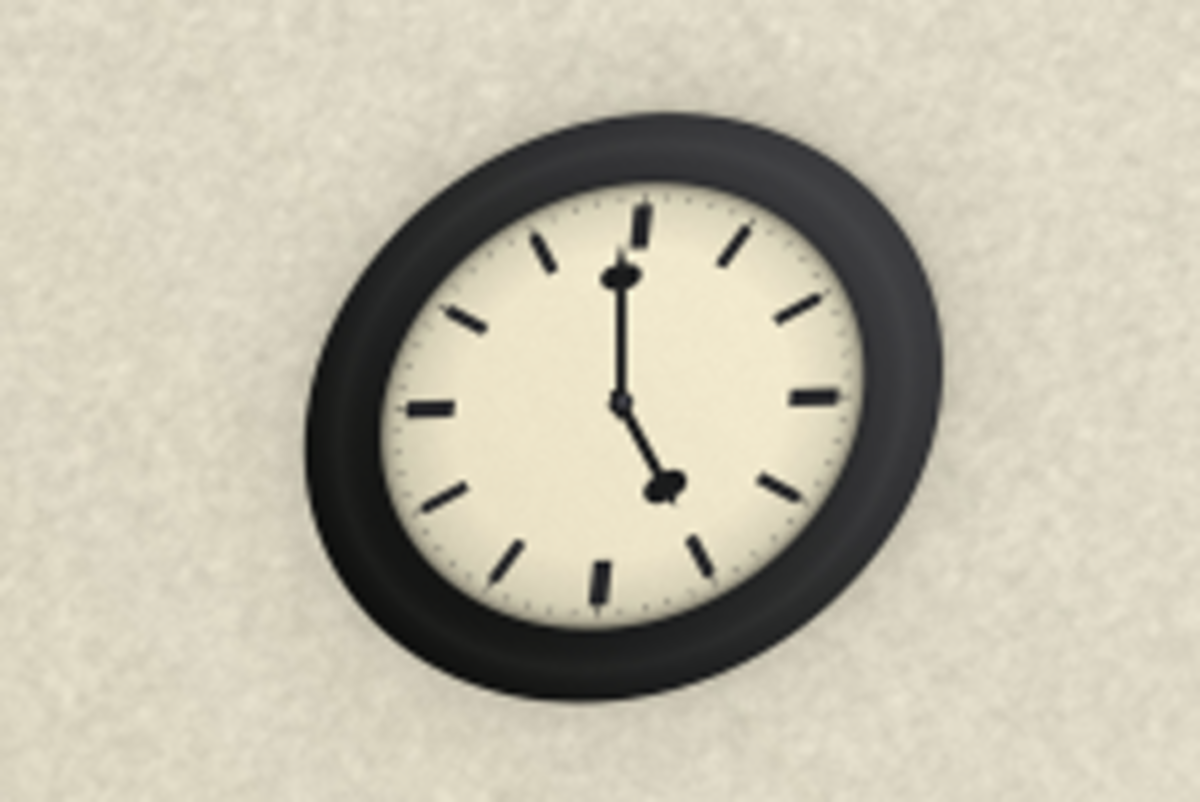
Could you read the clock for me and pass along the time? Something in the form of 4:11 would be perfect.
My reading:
4:59
